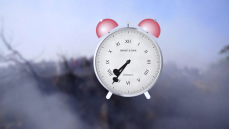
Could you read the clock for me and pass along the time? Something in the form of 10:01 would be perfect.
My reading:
7:36
